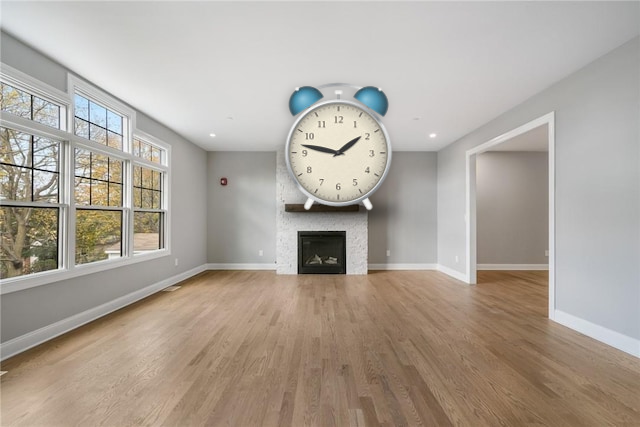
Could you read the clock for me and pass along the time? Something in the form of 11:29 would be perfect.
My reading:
1:47
